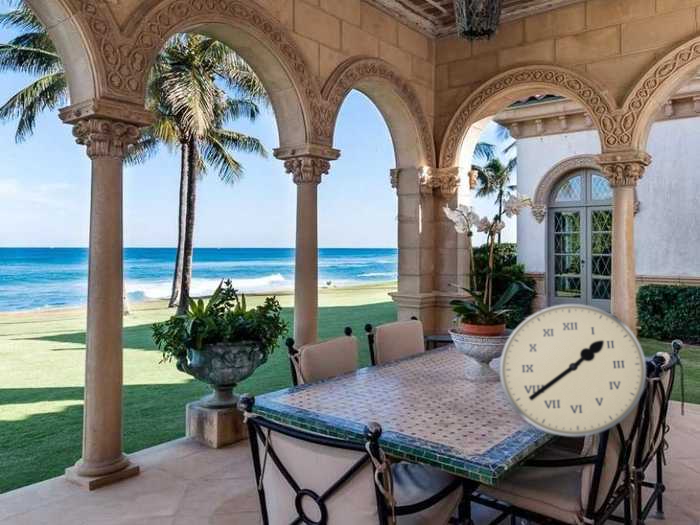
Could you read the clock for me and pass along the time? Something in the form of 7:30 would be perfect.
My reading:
1:39
